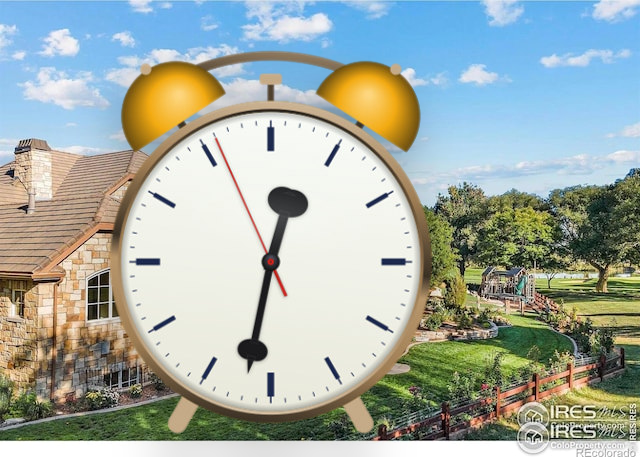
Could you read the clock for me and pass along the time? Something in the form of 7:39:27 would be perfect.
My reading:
12:31:56
